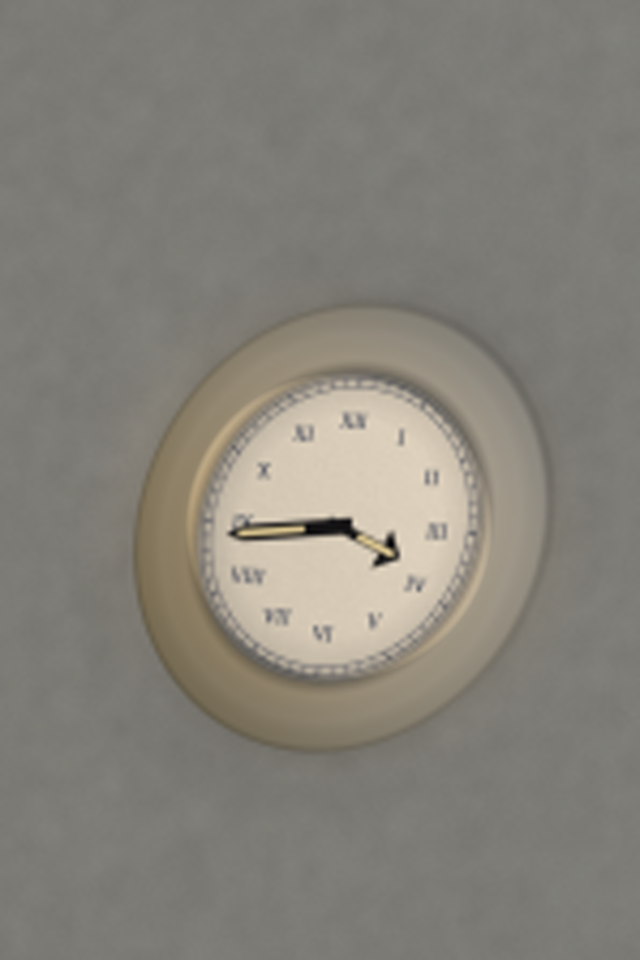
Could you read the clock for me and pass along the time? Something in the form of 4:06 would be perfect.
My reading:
3:44
